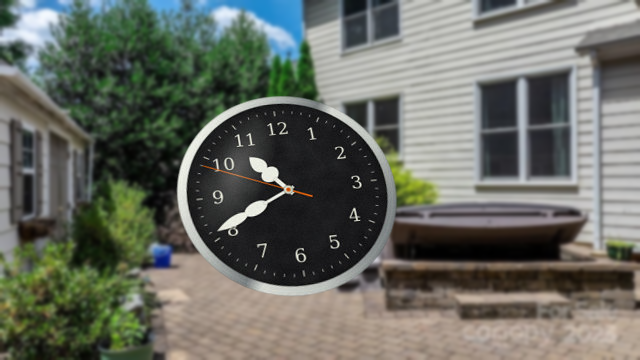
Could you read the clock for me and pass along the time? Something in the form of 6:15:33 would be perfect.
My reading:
10:40:49
